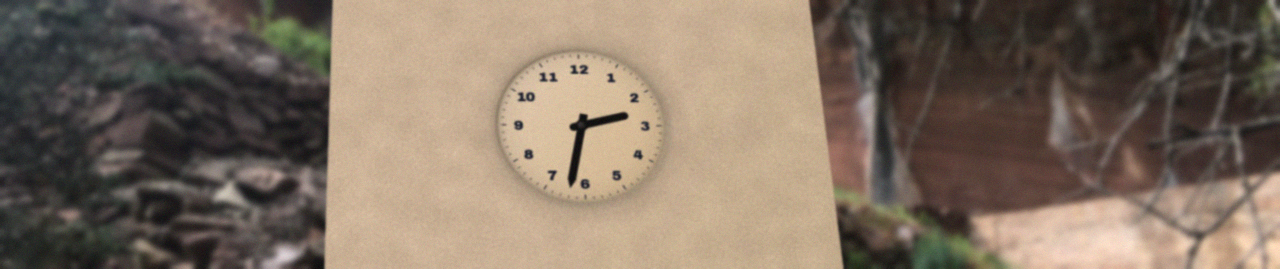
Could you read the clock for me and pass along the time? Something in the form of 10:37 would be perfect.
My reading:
2:32
